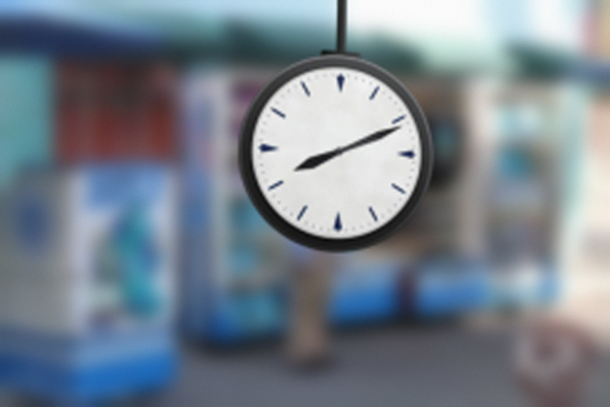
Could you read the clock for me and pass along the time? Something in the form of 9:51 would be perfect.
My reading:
8:11
